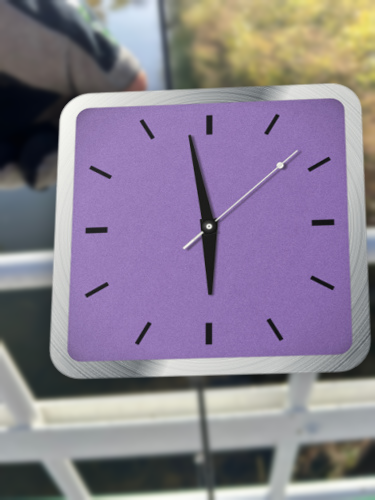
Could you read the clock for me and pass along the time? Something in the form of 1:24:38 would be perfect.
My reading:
5:58:08
